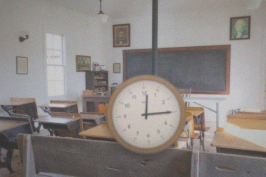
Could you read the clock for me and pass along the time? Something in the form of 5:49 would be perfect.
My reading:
12:15
